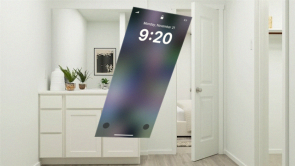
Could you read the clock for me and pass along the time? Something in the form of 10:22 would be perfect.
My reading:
9:20
